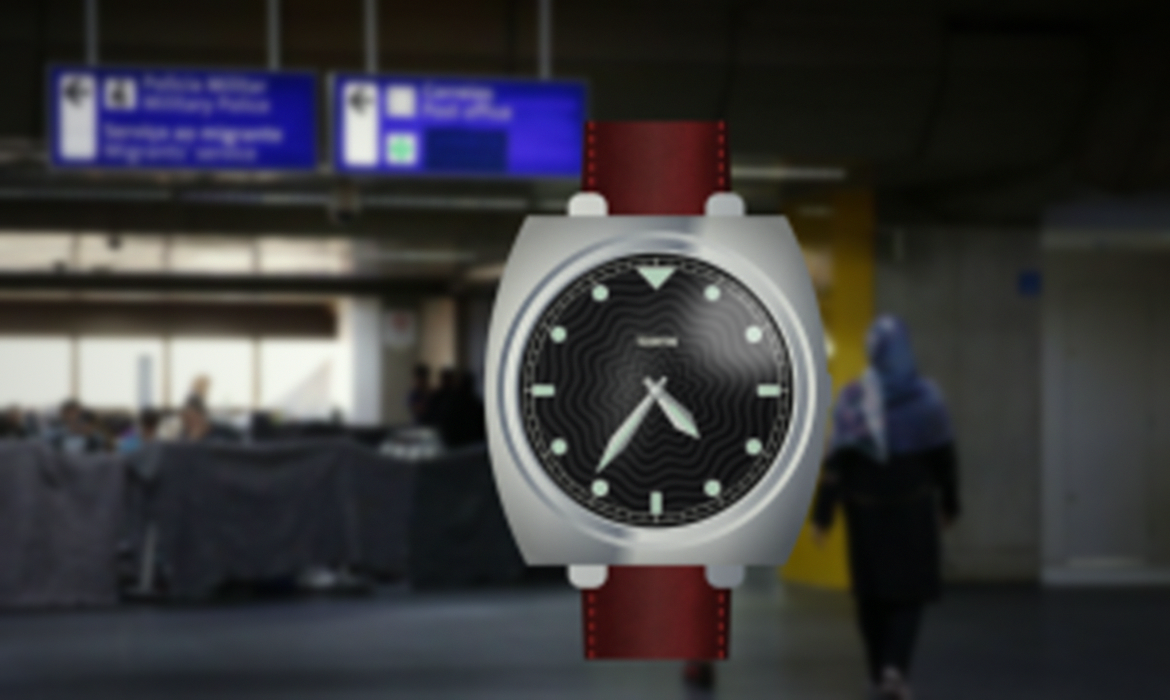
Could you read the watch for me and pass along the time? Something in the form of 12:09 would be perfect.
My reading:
4:36
